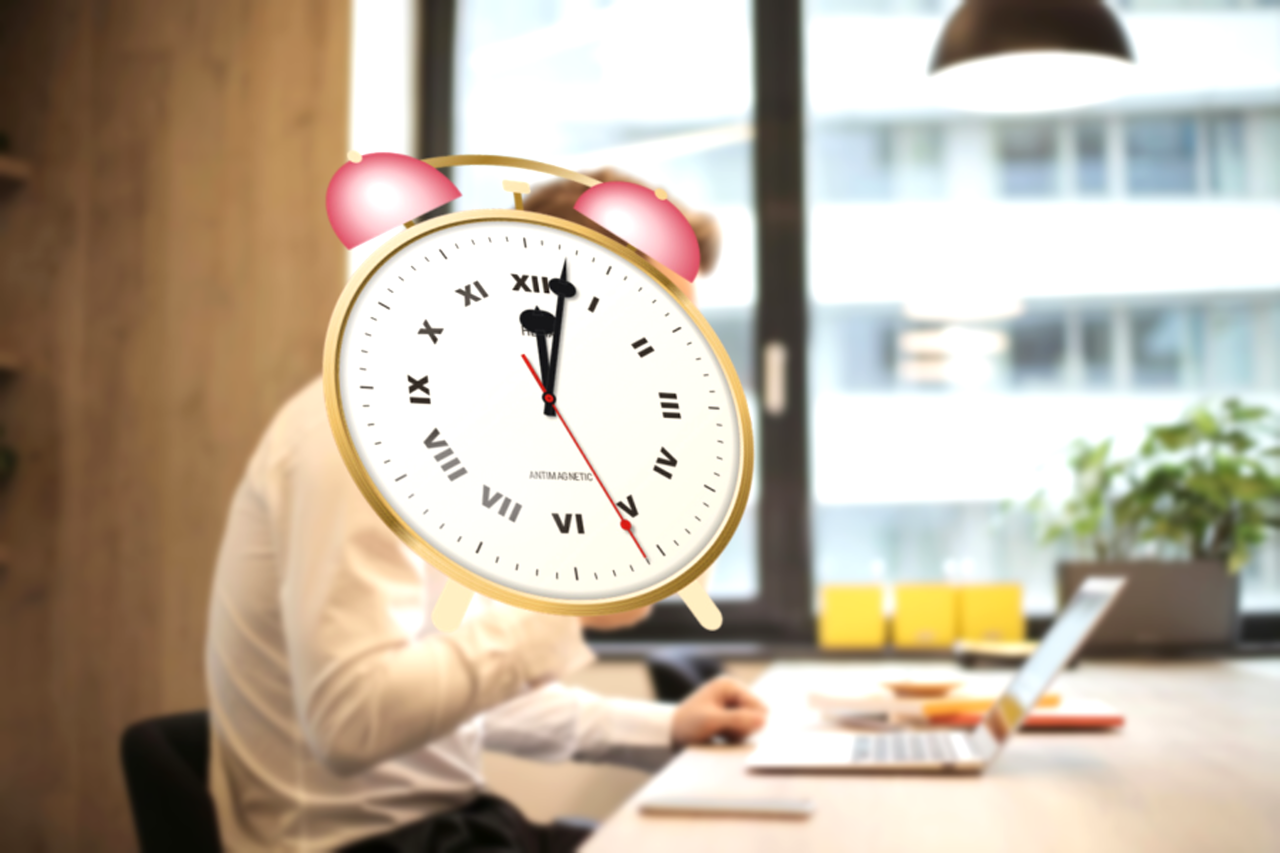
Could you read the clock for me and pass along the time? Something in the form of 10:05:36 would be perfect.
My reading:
12:02:26
